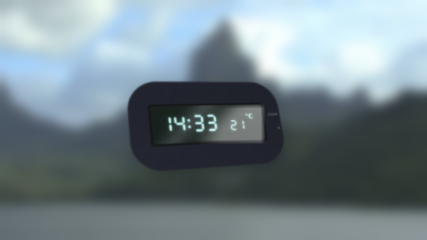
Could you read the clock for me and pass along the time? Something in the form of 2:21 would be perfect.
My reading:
14:33
